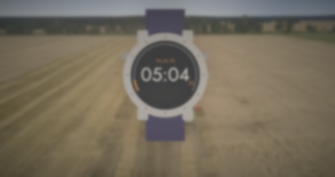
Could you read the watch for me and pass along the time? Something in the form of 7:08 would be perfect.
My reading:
5:04
